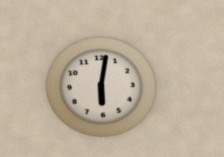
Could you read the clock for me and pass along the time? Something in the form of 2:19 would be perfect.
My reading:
6:02
